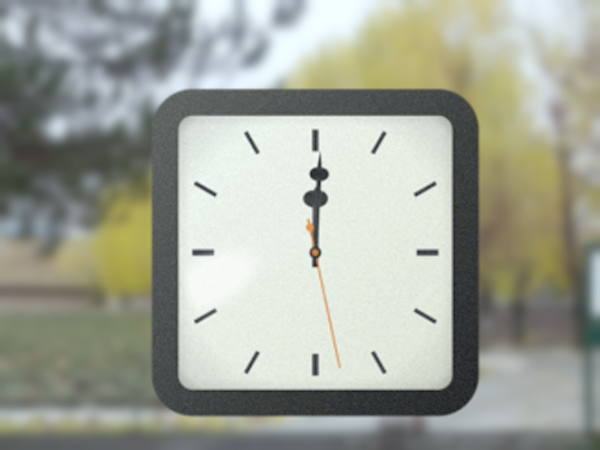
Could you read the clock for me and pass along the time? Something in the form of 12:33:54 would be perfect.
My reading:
12:00:28
